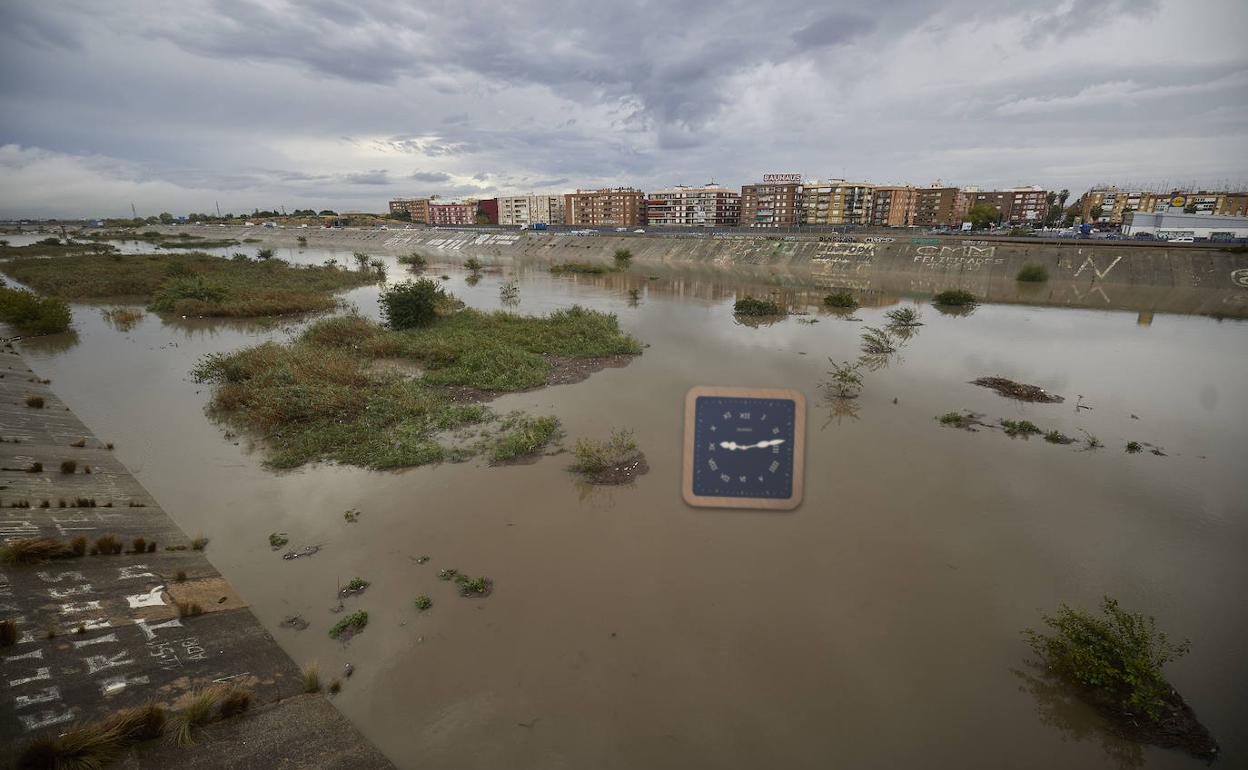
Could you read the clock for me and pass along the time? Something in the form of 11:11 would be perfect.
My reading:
9:13
